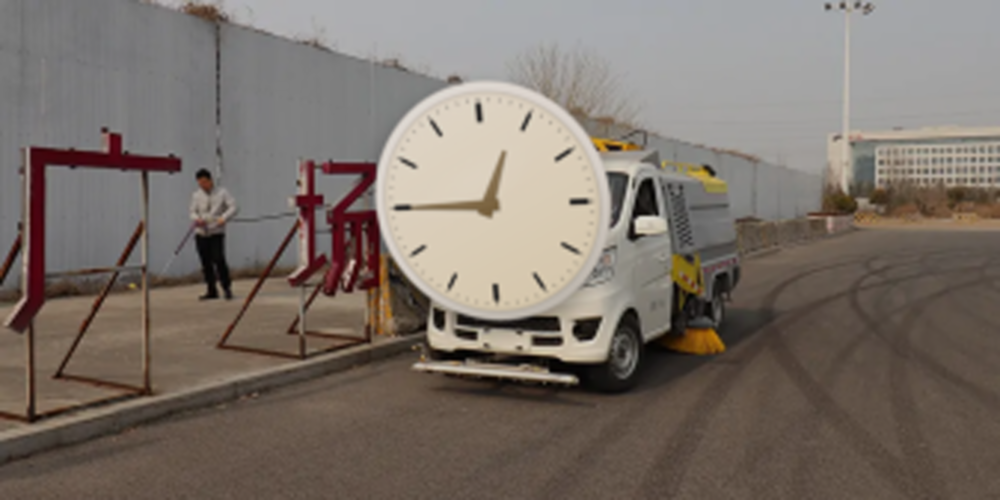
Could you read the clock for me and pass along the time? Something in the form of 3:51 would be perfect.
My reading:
12:45
